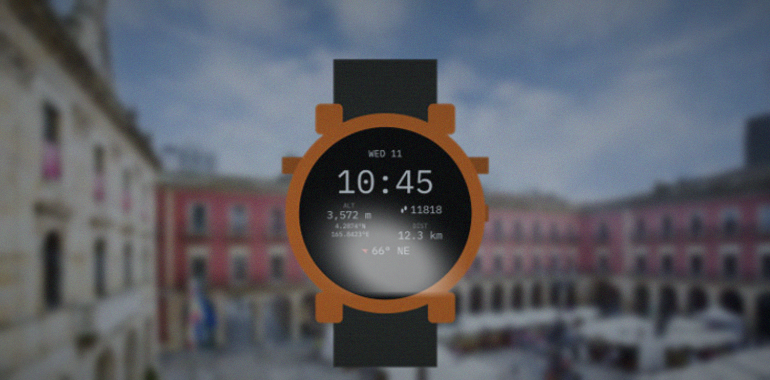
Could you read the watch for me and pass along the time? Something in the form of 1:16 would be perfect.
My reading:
10:45
